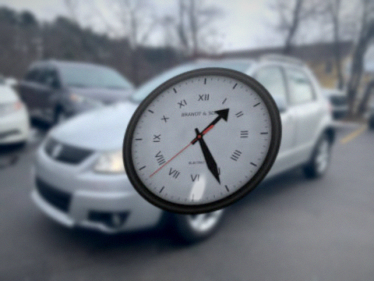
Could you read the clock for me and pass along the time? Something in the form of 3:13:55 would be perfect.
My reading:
1:25:38
